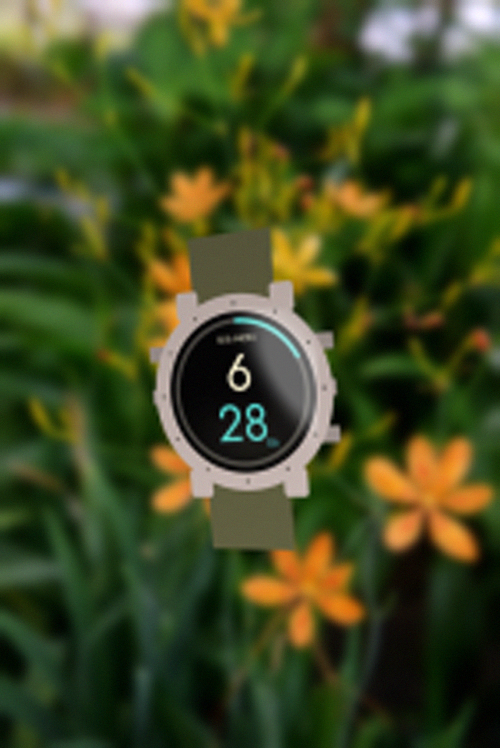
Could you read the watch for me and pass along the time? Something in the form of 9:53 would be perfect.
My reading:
6:28
